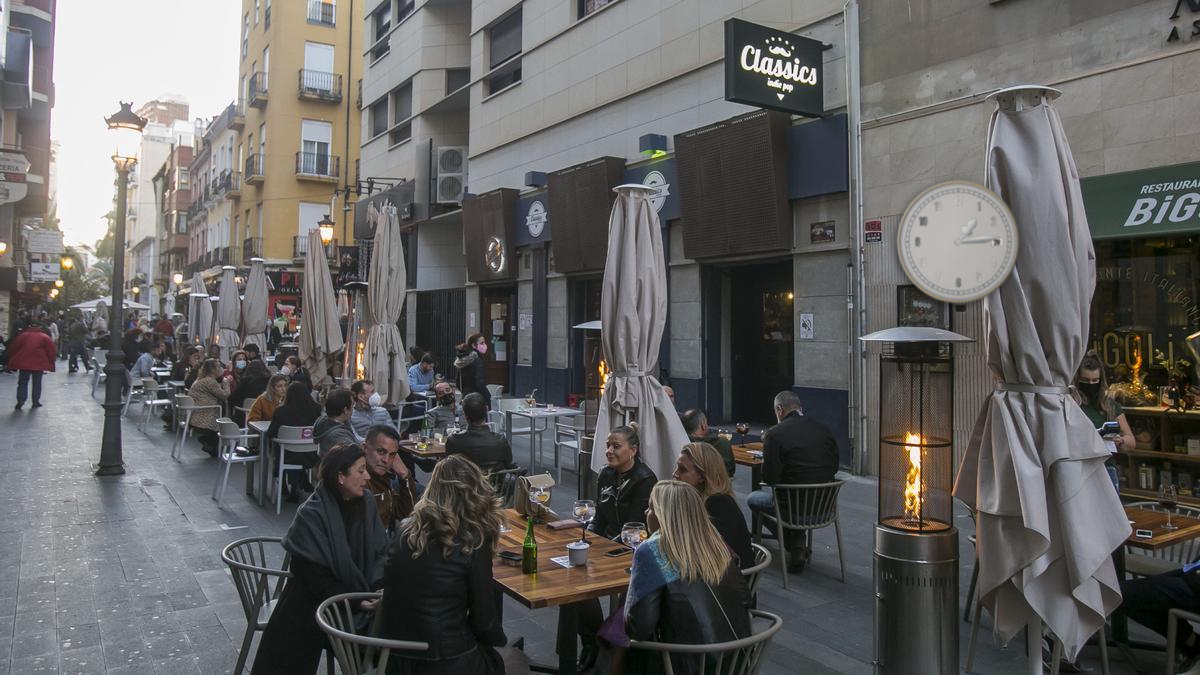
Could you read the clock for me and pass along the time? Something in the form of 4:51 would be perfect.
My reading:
1:14
